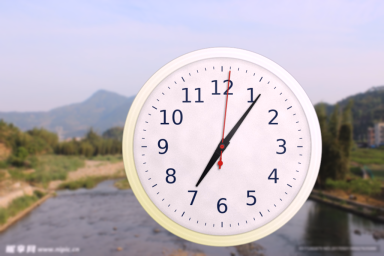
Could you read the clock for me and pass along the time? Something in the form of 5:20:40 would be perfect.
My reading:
7:06:01
